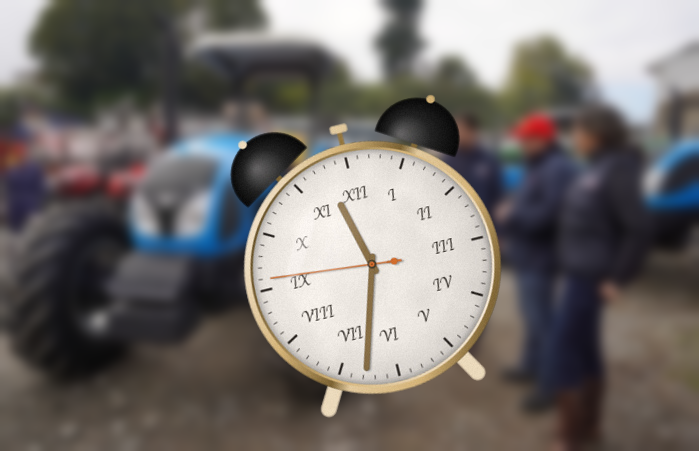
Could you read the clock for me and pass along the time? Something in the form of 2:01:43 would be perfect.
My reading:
11:32:46
